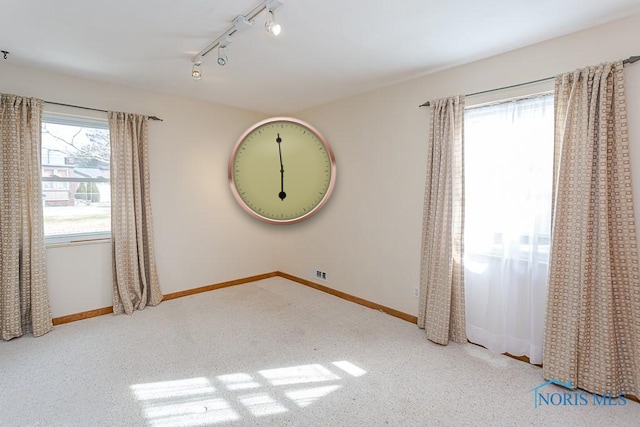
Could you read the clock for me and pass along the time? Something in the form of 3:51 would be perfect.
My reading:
5:59
